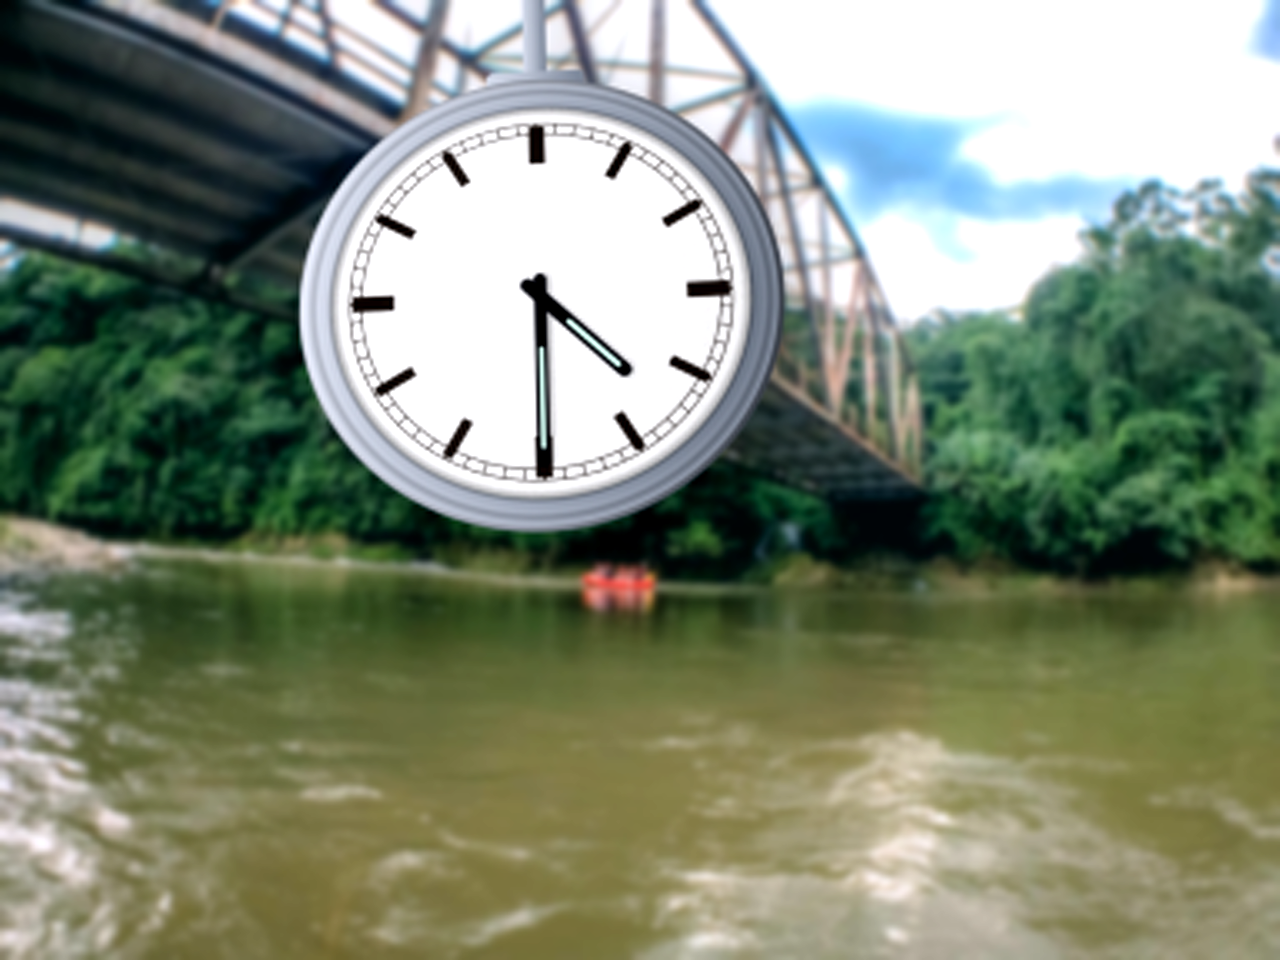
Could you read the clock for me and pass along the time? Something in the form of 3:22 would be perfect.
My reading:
4:30
